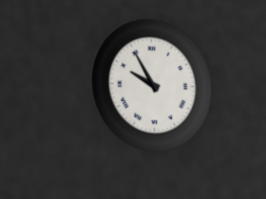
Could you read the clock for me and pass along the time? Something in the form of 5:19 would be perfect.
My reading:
9:55
